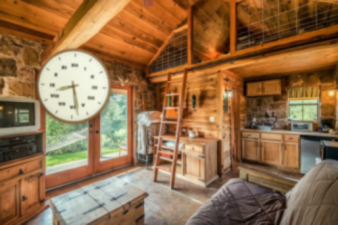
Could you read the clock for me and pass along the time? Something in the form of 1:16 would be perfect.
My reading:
8:28
